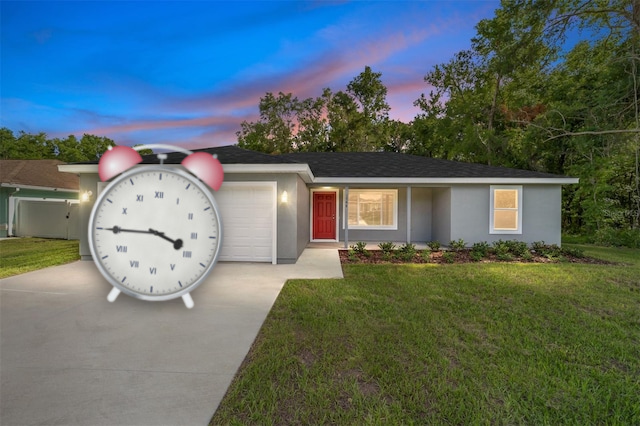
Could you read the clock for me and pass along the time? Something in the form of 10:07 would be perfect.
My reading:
3:45
